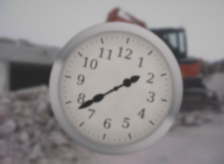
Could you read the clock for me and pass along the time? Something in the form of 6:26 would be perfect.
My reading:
1:38
